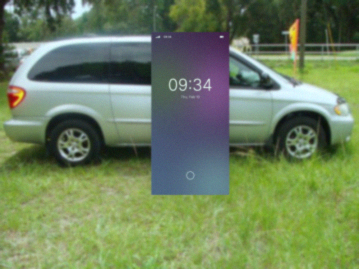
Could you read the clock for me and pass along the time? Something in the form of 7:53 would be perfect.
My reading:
9:34
